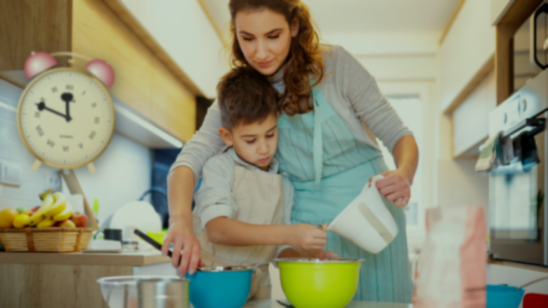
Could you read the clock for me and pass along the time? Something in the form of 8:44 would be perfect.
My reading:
11:48
